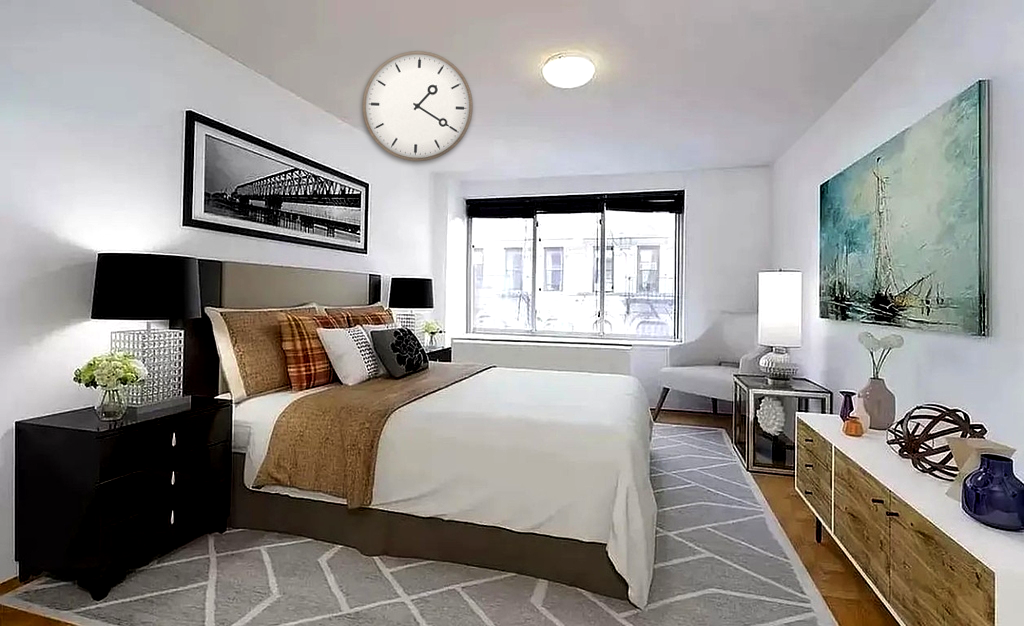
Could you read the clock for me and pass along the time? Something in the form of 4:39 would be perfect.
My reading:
1:20
